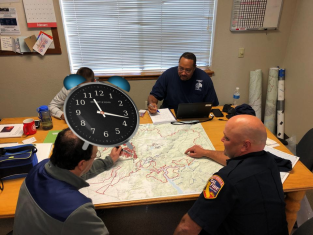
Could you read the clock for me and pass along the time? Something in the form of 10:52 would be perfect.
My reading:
11:17
